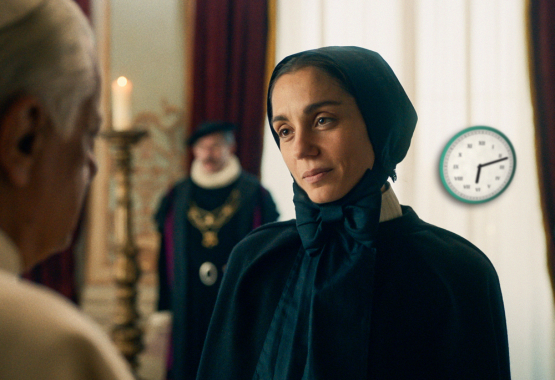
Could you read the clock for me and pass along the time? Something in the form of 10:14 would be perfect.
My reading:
6:12
